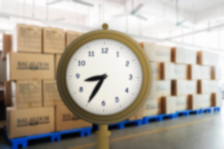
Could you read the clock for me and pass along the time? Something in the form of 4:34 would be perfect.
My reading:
8:35
